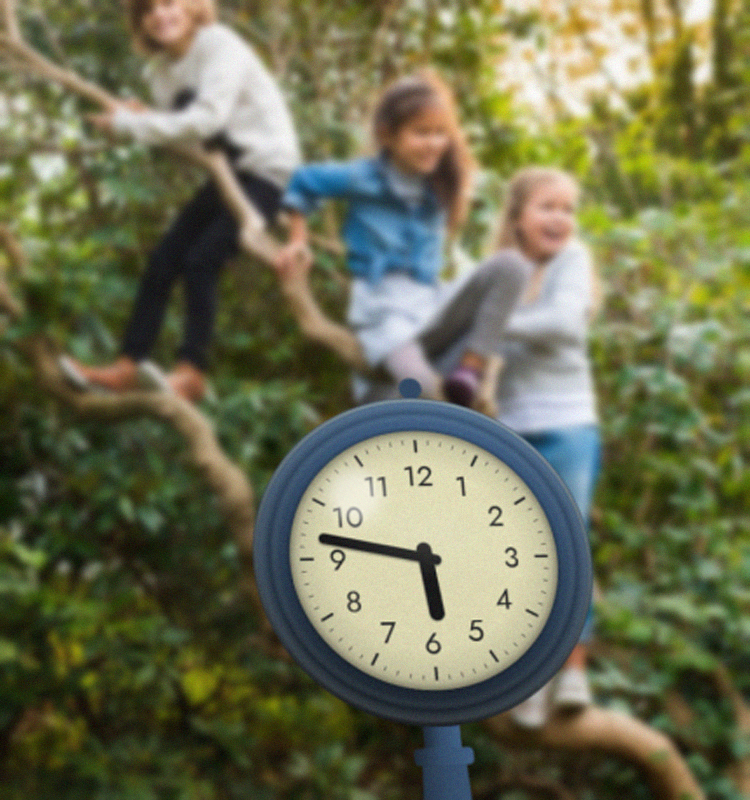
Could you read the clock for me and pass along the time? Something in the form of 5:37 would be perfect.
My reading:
5:47
